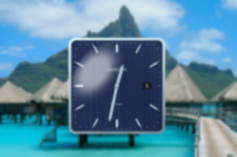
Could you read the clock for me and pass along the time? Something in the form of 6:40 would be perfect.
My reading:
12:32
